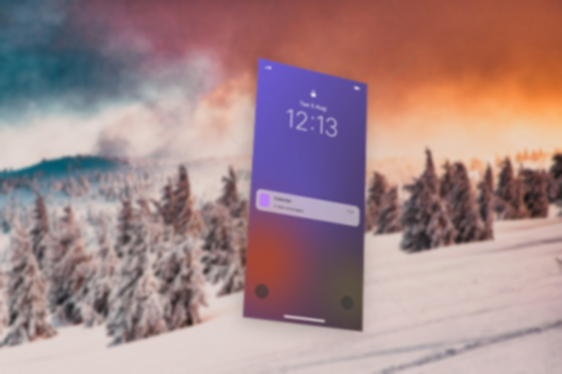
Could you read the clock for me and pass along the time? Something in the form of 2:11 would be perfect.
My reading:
12:13
